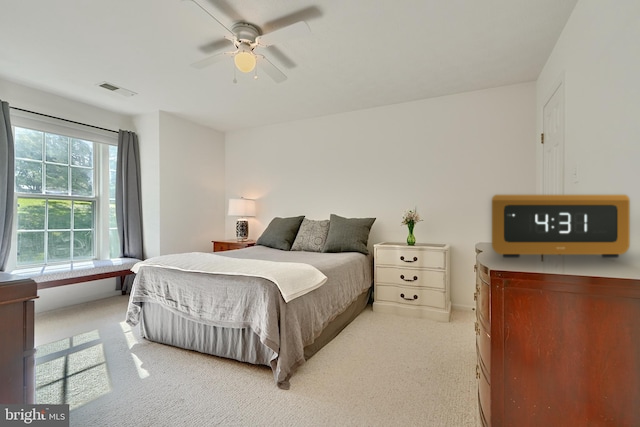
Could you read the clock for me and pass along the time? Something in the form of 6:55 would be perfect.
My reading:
4:31
